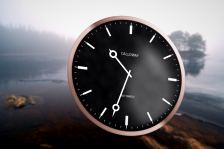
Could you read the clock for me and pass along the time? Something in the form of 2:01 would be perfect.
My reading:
10:33
